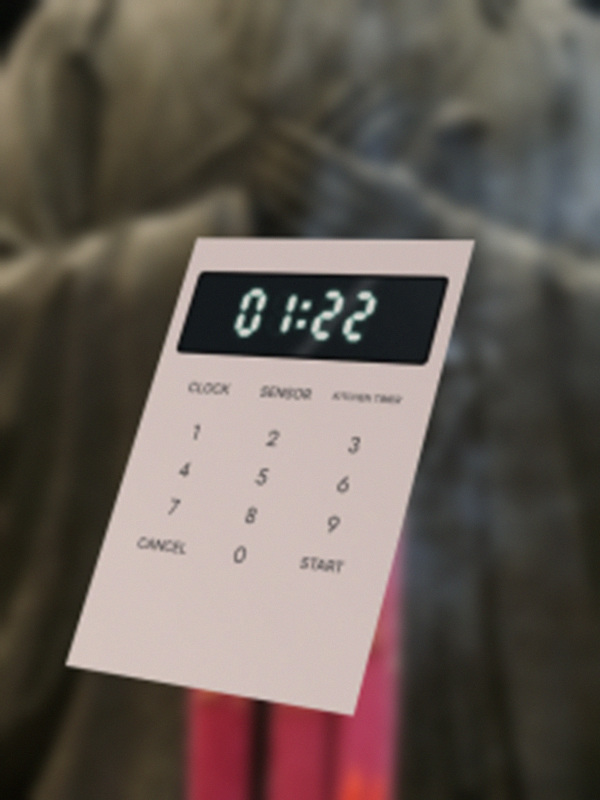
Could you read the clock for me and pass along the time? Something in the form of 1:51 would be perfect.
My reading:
1:22
